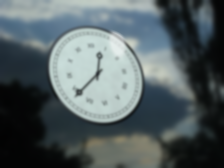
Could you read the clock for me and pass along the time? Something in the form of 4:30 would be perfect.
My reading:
12:39
